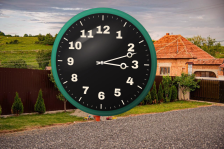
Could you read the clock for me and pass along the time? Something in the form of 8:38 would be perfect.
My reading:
3:12
